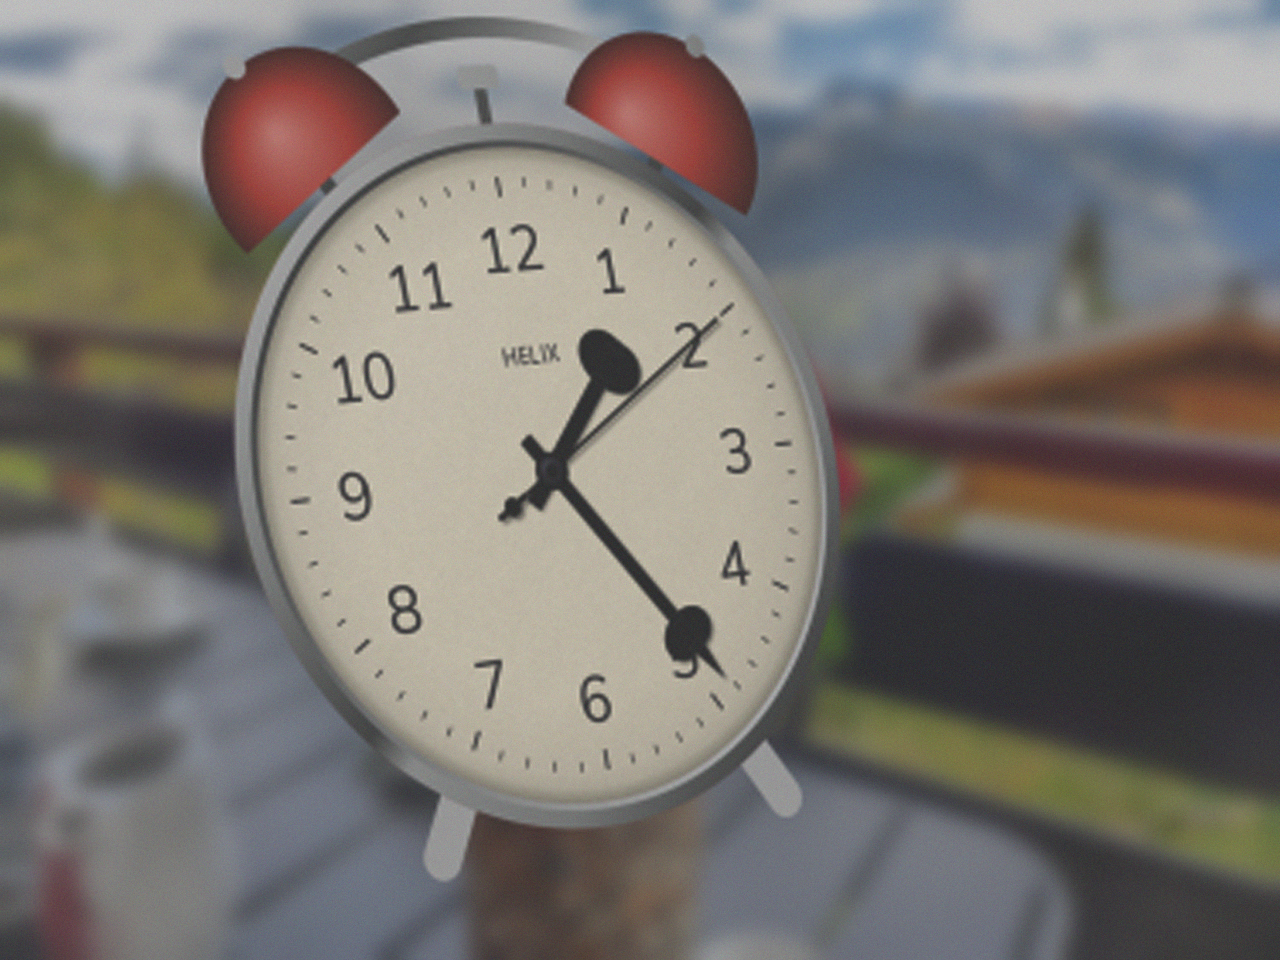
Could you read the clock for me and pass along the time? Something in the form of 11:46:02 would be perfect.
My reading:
1:24:10
